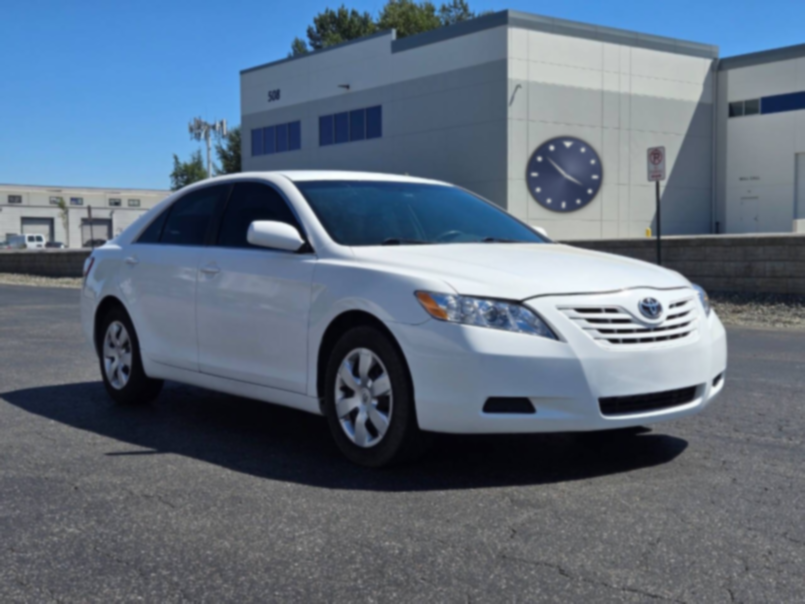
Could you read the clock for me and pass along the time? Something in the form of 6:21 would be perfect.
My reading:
3:52
